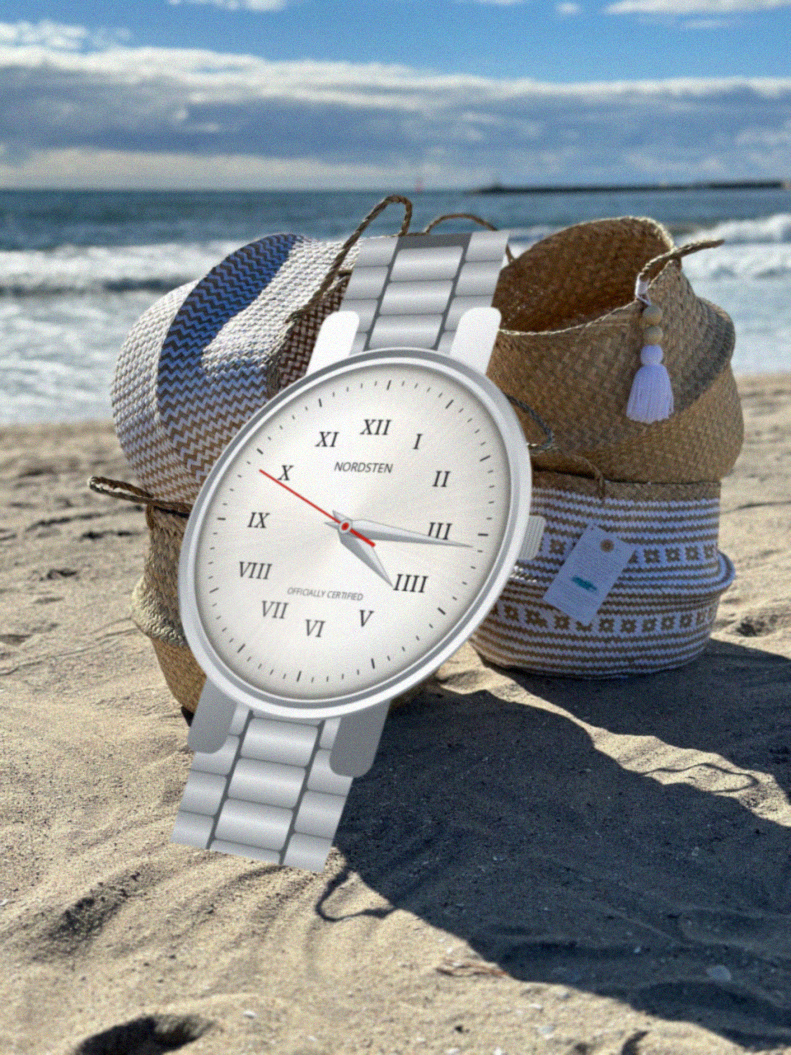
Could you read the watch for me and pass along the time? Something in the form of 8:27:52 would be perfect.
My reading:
4:15:49
